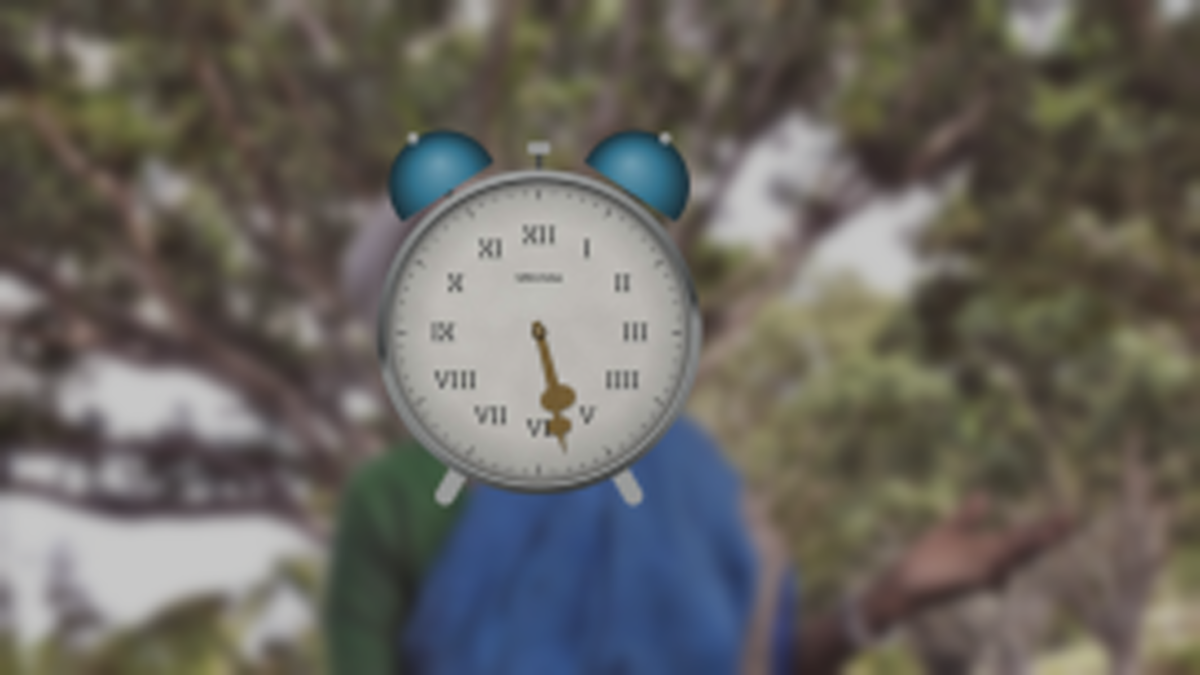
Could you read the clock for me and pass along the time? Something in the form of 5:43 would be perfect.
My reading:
5:28
